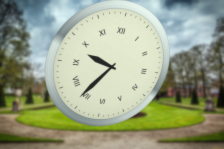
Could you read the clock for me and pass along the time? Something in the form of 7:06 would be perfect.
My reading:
9:36
